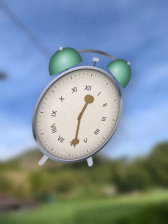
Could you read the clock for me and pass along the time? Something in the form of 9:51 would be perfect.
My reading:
12:29
